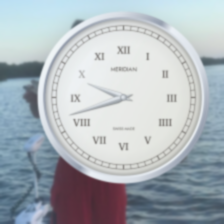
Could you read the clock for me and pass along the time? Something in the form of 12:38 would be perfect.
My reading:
9:42
